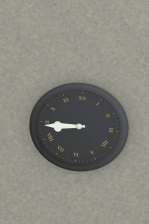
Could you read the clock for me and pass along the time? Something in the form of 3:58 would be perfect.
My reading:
8:44
